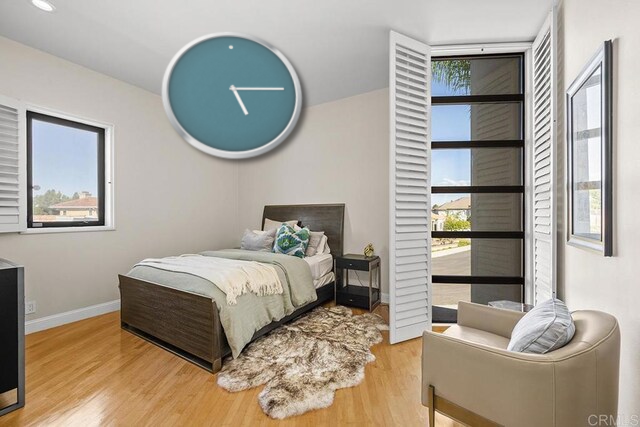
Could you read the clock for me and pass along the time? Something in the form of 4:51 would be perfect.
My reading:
5:15
